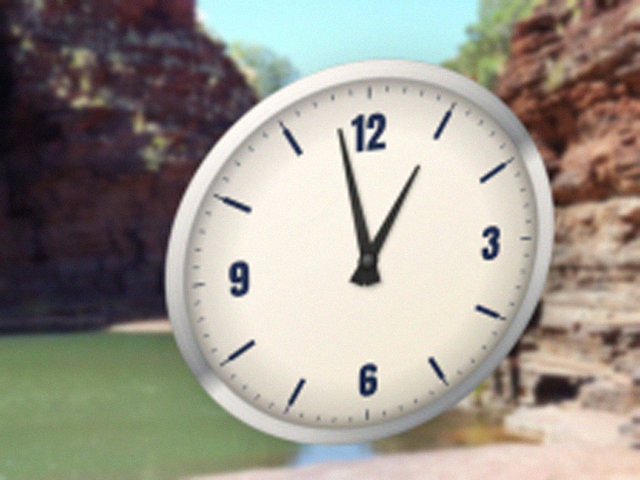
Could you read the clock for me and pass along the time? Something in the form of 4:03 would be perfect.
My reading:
12:58
